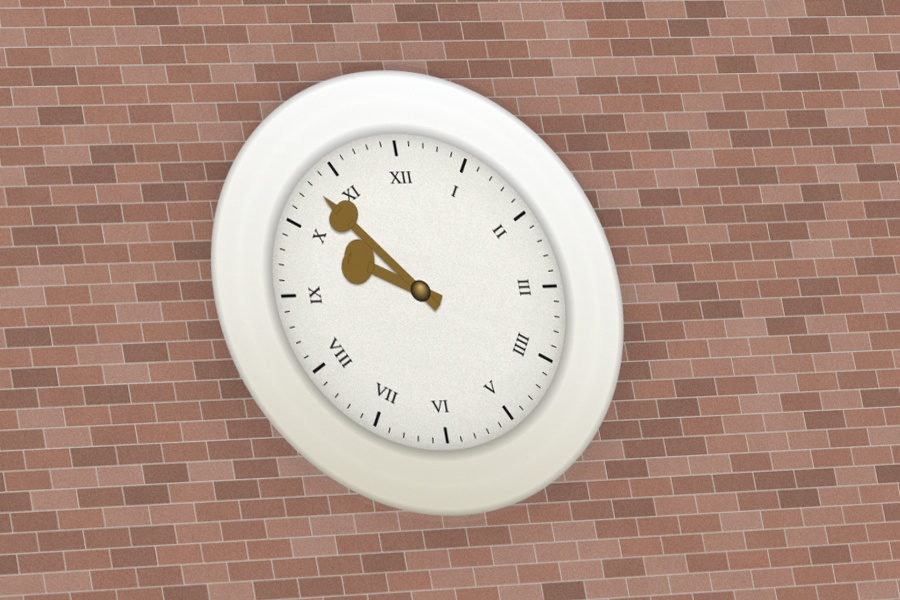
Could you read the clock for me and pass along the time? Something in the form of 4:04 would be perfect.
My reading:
9:53
